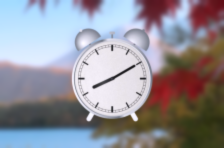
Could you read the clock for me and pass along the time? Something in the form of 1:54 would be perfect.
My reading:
8:10
